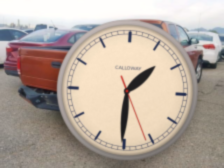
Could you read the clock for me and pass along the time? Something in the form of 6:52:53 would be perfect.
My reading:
1:30:26
